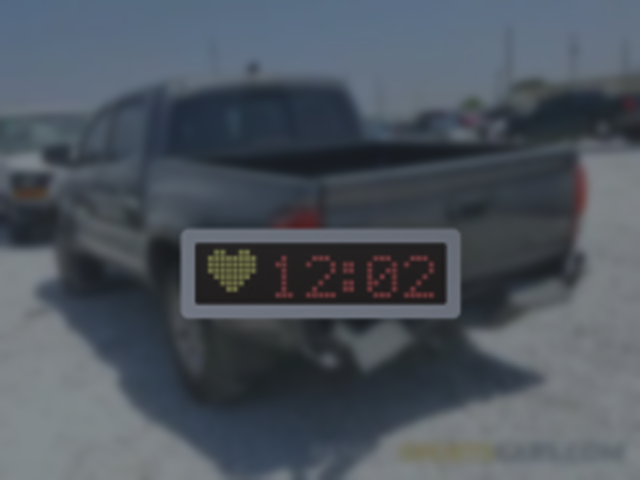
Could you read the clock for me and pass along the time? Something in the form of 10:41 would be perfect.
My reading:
12:02
